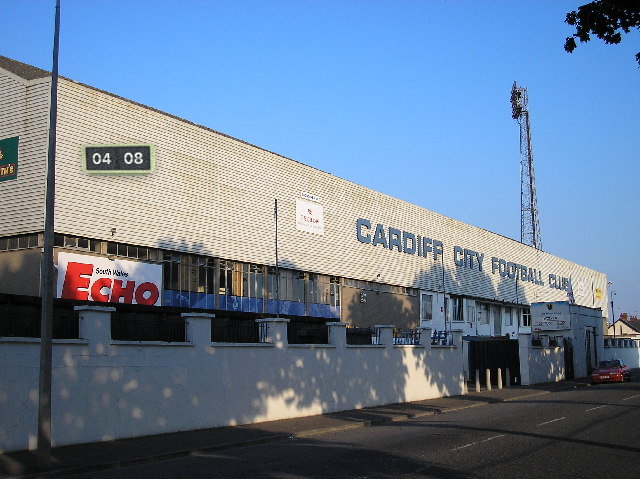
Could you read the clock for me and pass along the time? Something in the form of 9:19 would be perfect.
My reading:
4:08
